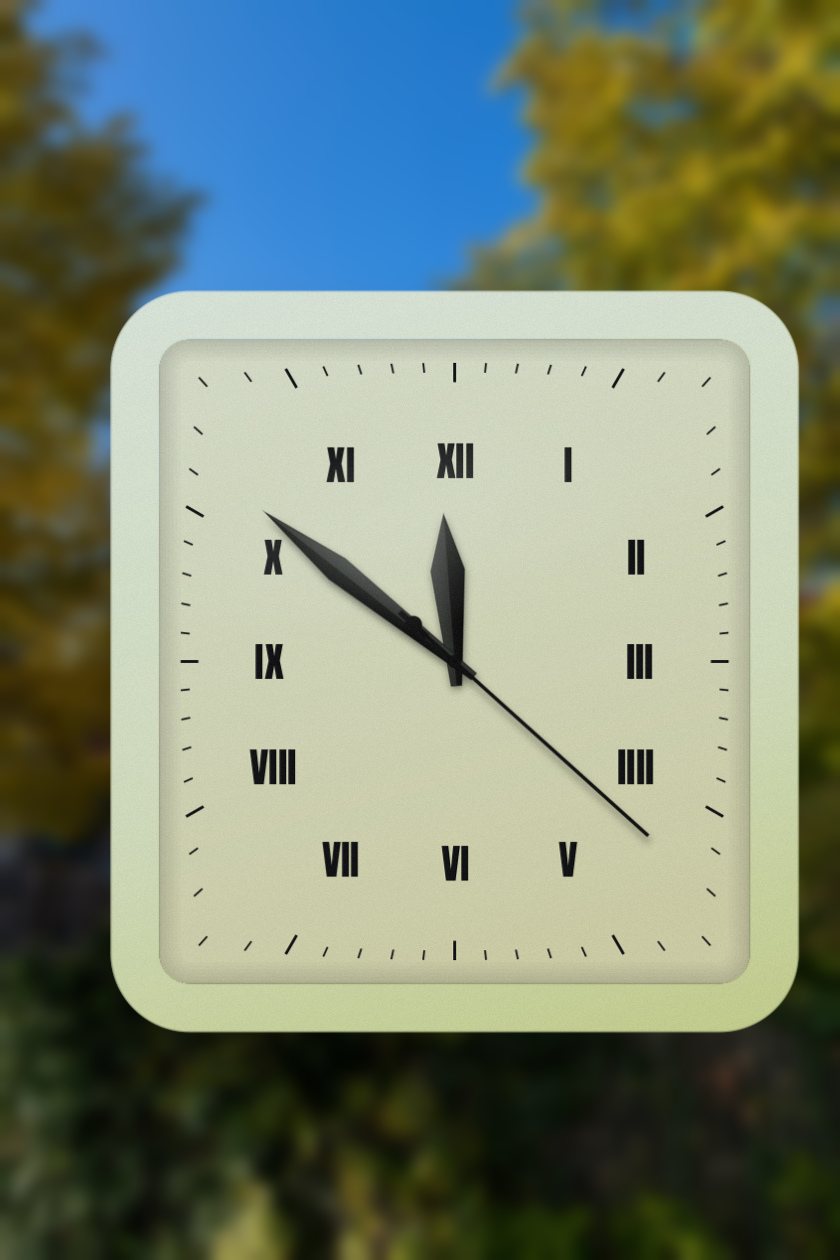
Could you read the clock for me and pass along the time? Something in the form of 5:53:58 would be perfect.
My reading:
11:51:22
